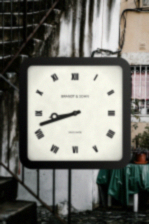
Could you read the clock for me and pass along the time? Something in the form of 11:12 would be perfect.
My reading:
8:42
